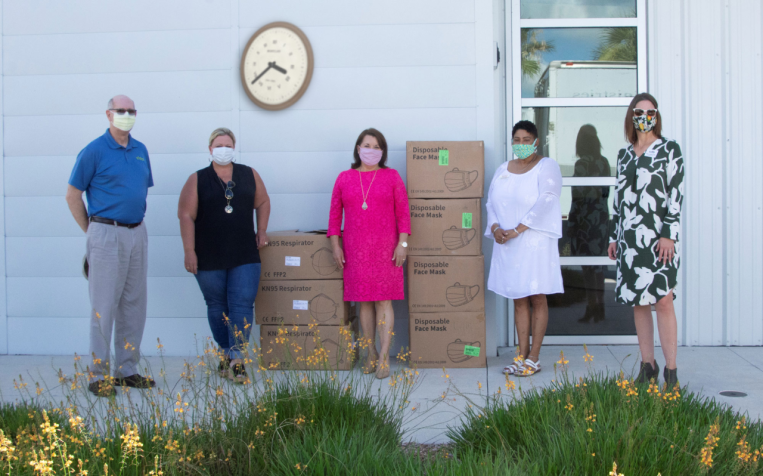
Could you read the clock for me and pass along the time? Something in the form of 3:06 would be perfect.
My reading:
3:38
